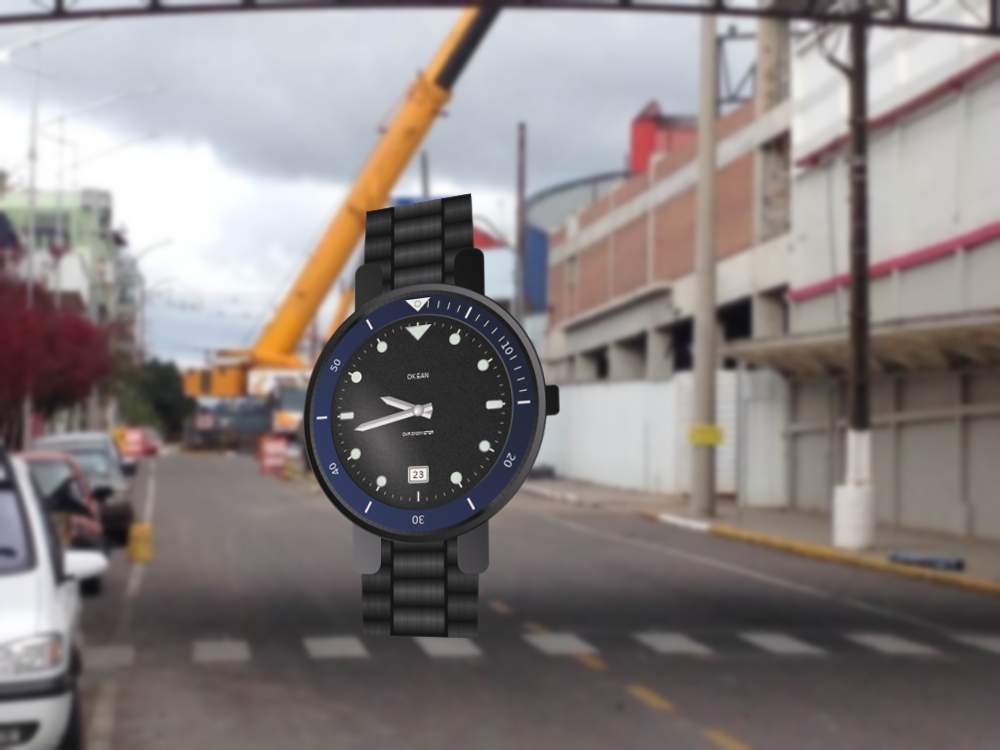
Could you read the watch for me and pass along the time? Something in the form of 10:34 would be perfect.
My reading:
9:43
